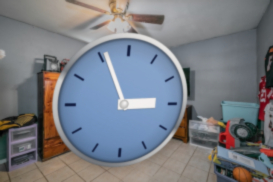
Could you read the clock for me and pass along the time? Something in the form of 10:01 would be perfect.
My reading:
2:56
